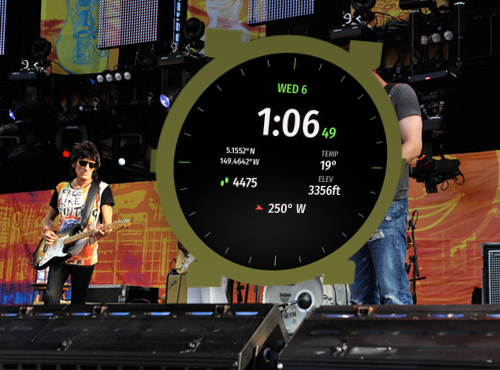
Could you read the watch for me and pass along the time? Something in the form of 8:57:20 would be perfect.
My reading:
1:06:49
